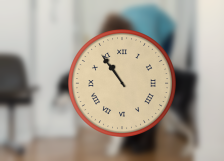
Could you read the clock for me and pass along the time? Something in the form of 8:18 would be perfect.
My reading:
10:54
